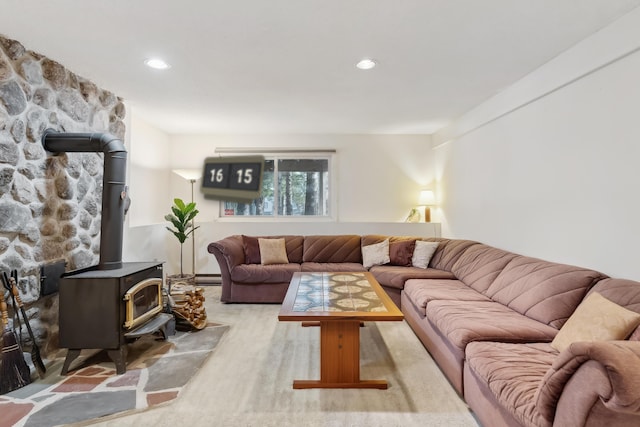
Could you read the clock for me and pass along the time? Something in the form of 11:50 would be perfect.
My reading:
16:15
